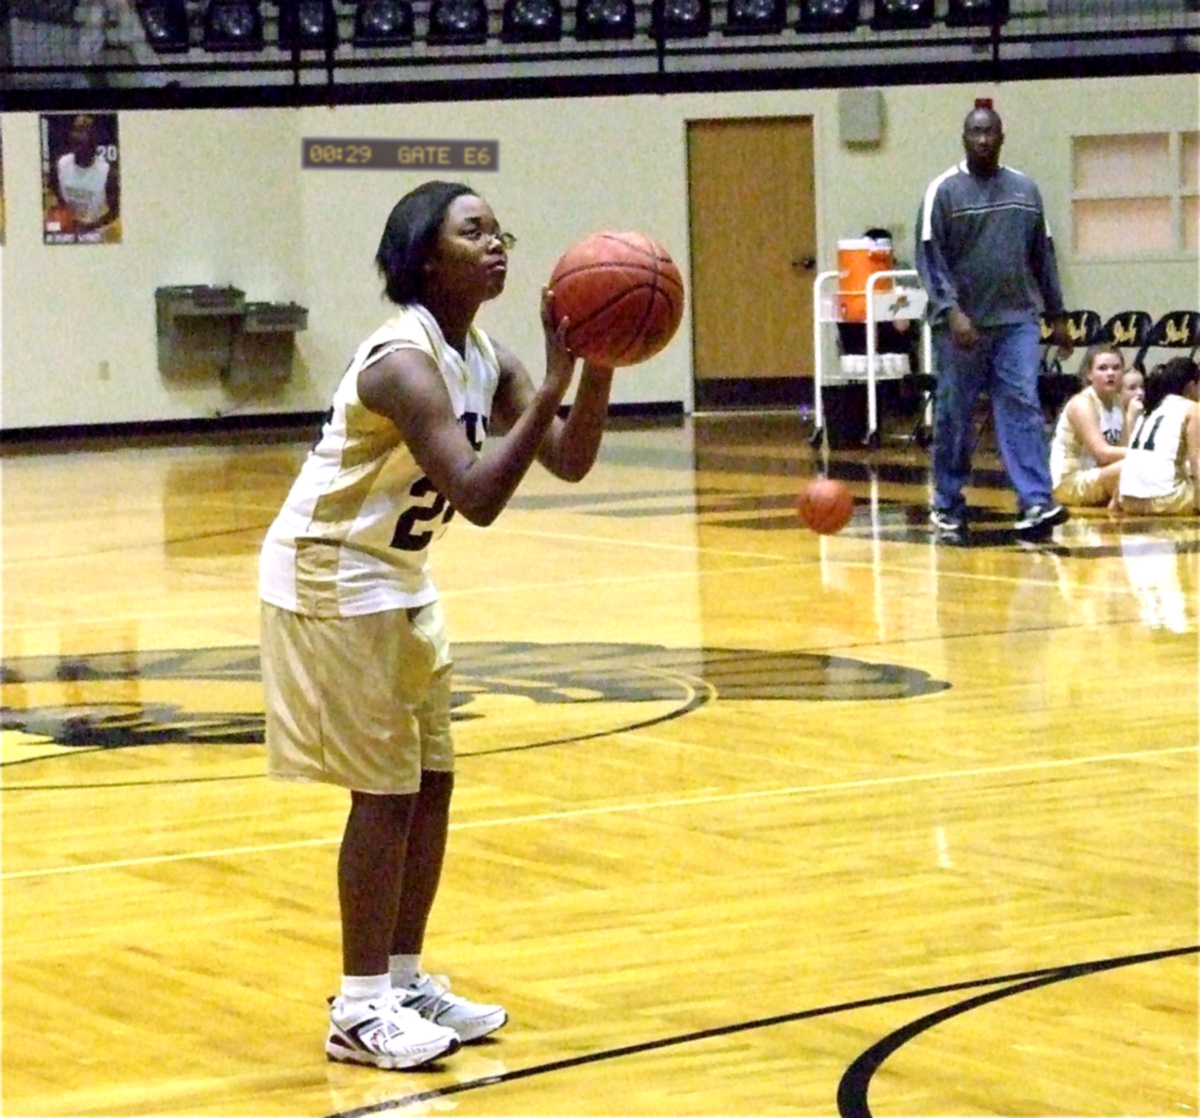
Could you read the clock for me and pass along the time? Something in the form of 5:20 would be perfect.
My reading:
0:29
